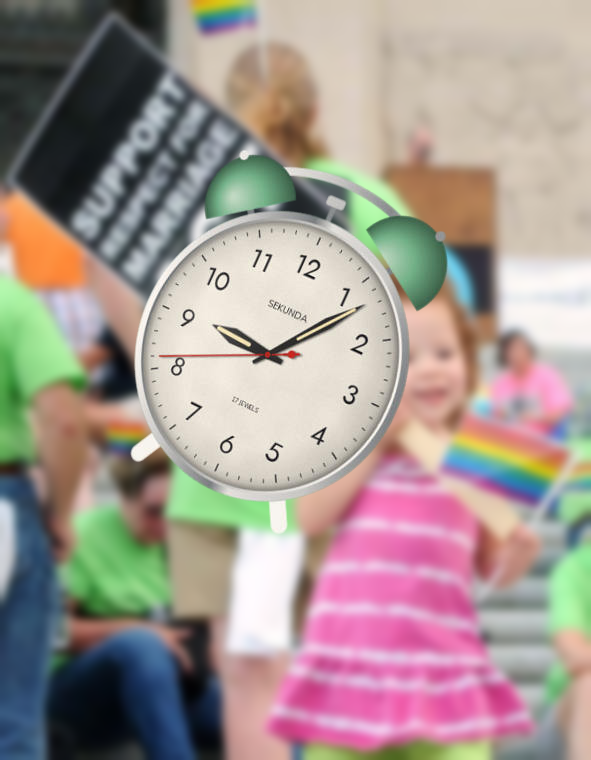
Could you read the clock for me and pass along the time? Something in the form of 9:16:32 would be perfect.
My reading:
9:06:41
